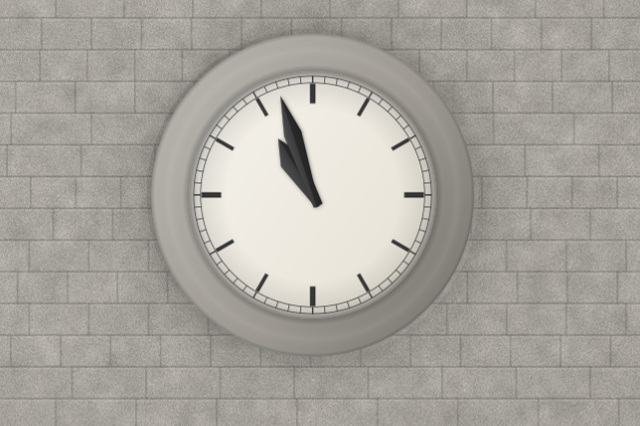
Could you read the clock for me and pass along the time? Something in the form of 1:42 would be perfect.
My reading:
10:57
